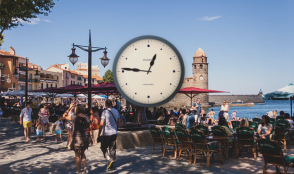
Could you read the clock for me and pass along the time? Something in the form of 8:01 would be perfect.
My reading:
12:46
